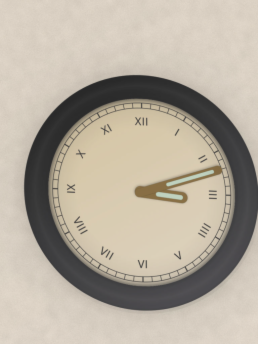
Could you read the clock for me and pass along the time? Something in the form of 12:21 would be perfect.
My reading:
3:12
